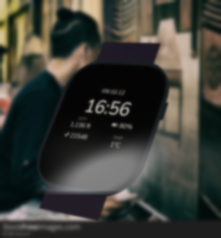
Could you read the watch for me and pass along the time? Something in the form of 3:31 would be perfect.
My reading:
16:56
